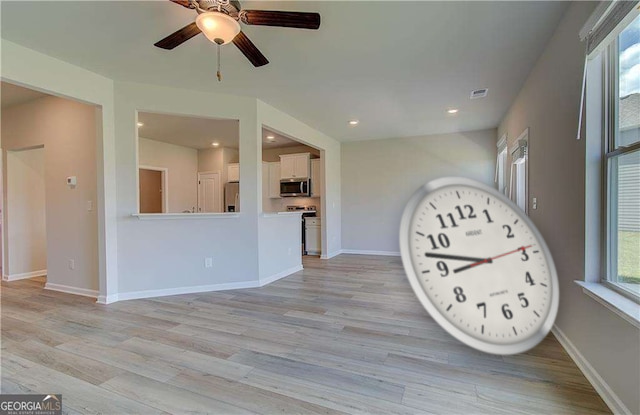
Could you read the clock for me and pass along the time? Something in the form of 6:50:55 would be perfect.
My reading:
8:47:14
